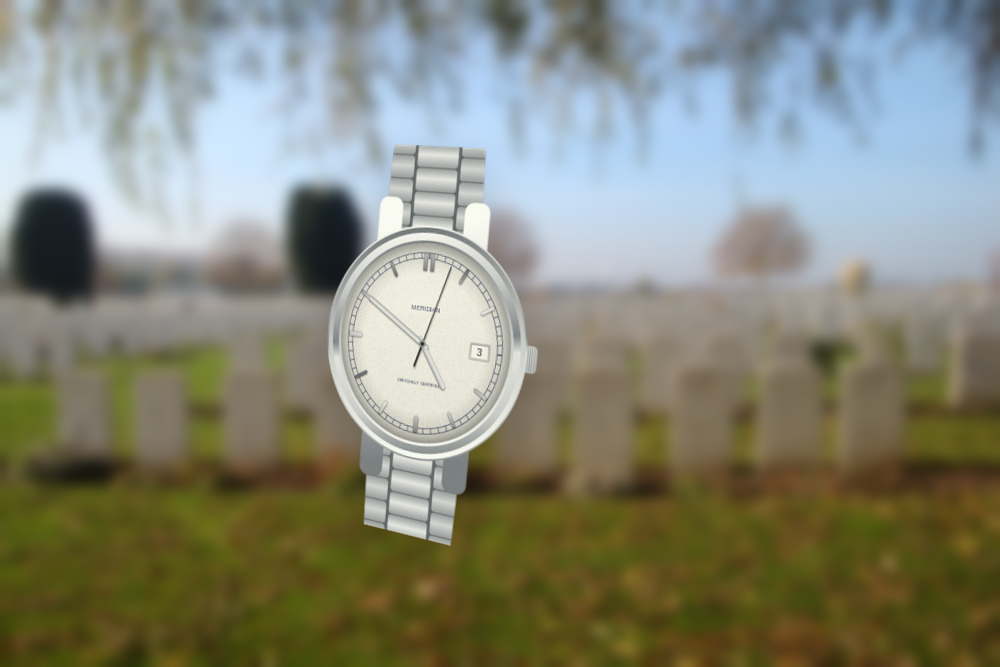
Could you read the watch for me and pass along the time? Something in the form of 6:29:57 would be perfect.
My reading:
4:50:03
